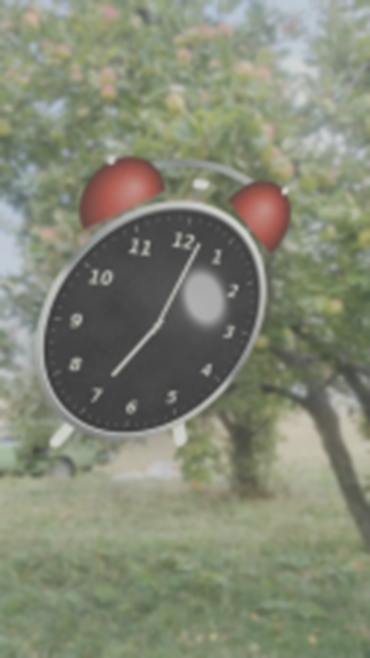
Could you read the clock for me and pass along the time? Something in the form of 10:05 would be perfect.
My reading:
7:02
